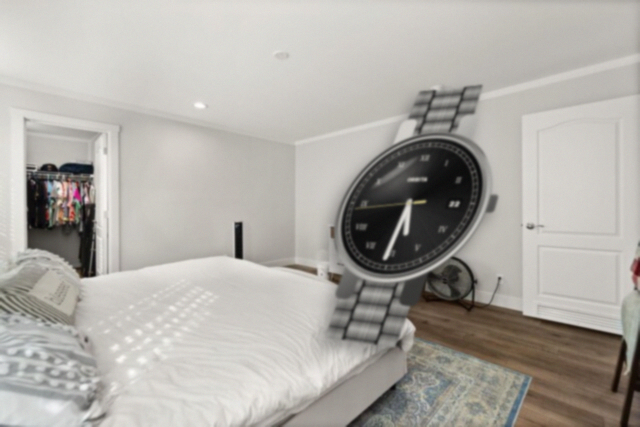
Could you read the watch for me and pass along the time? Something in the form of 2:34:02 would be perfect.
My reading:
5:30:44
